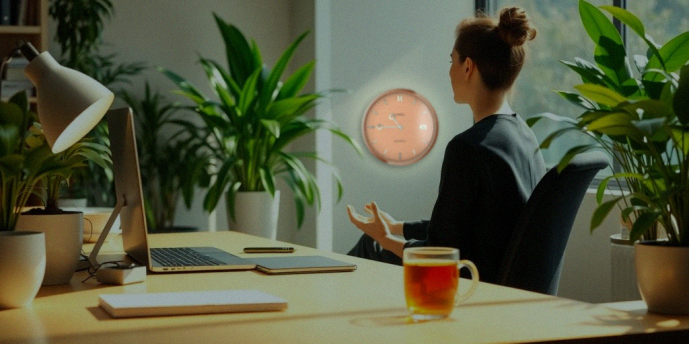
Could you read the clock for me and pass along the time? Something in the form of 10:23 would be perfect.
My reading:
10:45
